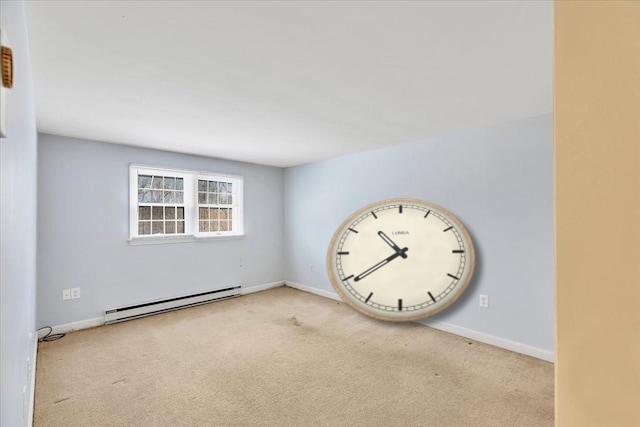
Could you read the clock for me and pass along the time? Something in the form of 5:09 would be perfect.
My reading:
10:39
